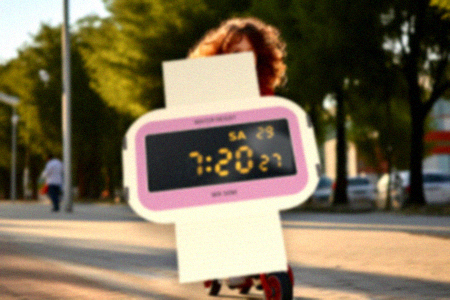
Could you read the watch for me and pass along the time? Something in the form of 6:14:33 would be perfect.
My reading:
7:20:27
